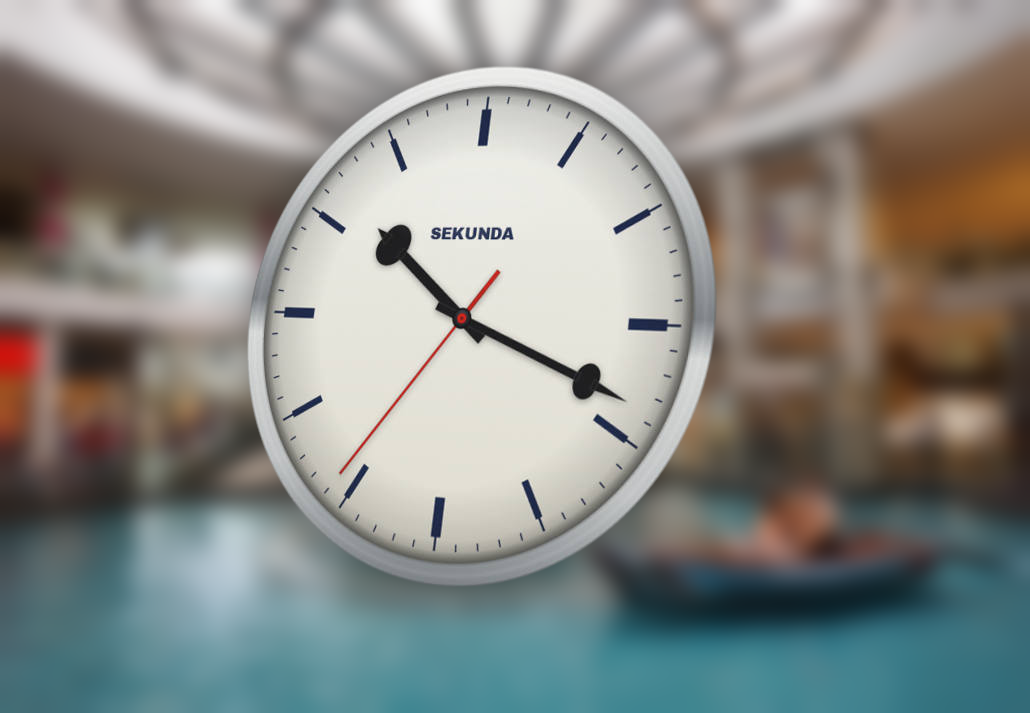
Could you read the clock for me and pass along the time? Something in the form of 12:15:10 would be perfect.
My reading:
10:18:36
